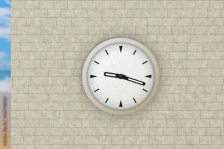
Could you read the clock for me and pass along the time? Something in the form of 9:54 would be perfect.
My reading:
9:18
